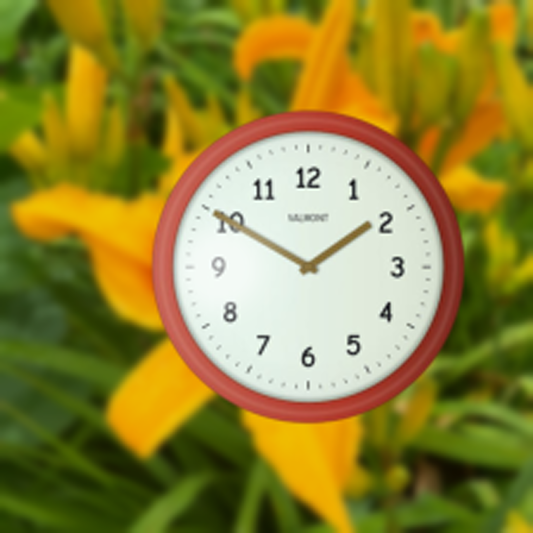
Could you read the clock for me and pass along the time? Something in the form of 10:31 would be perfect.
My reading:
1:50
